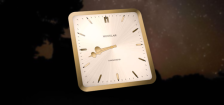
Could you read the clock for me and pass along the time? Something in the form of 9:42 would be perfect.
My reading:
8:42
